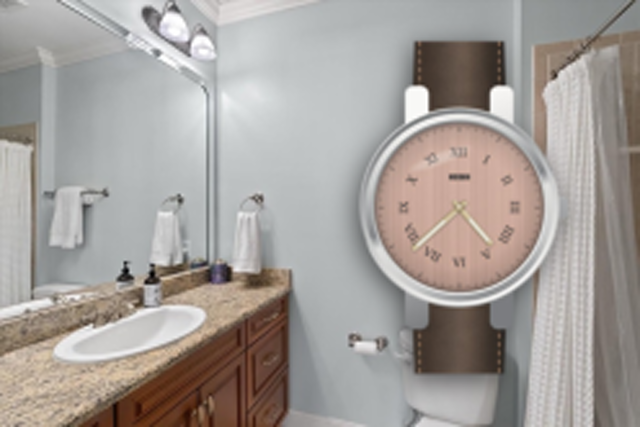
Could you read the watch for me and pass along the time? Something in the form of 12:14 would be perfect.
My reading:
4:38
